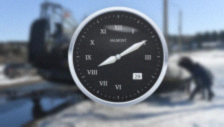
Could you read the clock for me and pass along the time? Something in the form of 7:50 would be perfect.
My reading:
8:10
